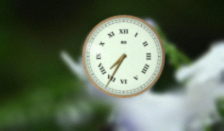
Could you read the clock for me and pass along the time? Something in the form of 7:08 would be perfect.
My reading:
7:35
